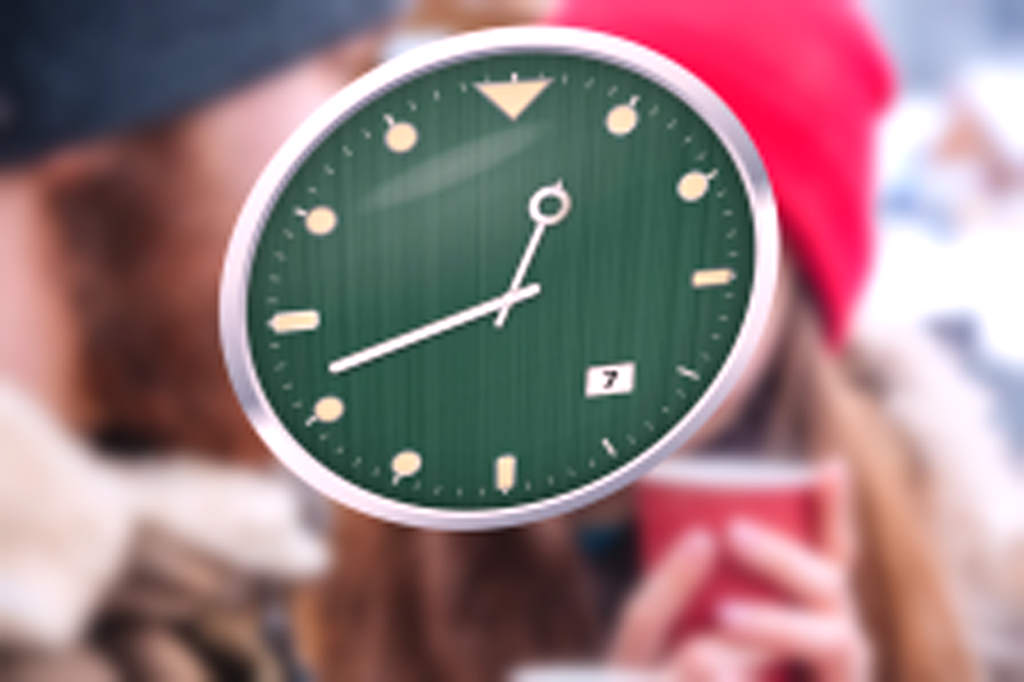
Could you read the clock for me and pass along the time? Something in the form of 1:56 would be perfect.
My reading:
12:42
